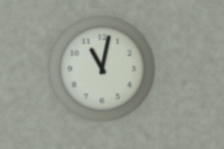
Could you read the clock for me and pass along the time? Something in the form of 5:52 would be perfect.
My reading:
11:02
